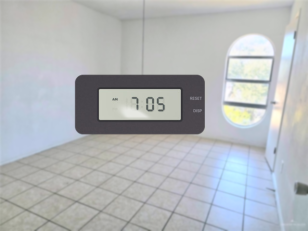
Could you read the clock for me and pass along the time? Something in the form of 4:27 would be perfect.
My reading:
7:05
